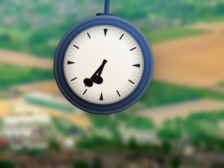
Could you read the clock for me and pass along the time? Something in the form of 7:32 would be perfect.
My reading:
6:36
